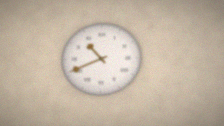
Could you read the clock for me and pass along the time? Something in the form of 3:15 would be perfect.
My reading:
10:41
